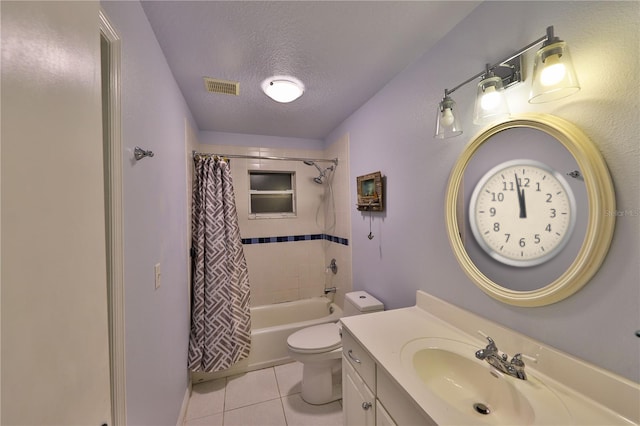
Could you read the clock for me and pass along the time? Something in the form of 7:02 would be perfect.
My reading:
11:58
